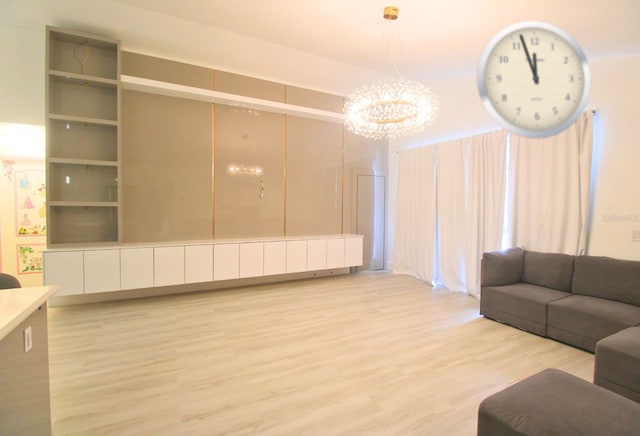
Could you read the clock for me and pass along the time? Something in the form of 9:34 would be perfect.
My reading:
11:57
